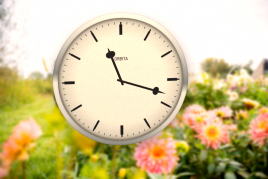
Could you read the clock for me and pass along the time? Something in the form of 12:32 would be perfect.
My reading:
11:18
